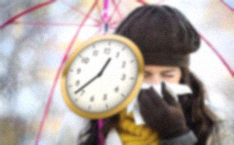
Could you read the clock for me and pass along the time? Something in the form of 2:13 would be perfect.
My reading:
12:37
